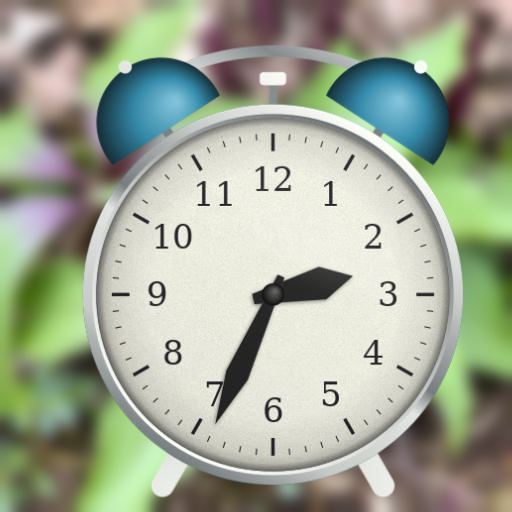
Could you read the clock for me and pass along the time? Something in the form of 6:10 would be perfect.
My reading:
2:34
